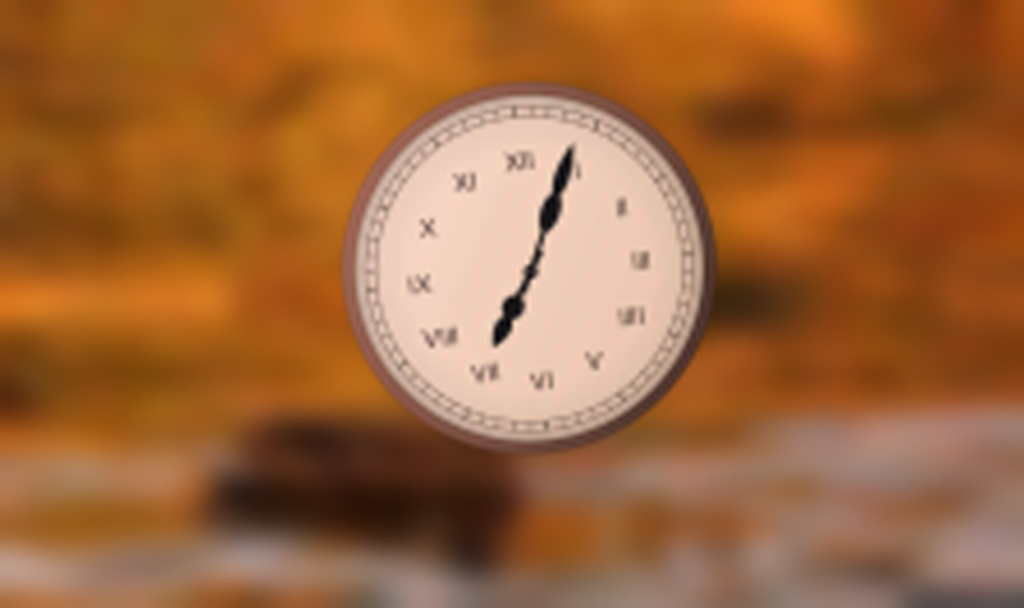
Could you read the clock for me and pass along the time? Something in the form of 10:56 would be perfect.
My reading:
7:04
